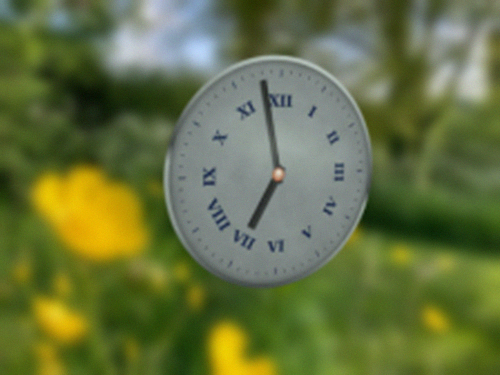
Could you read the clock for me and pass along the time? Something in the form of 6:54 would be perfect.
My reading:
6:58
